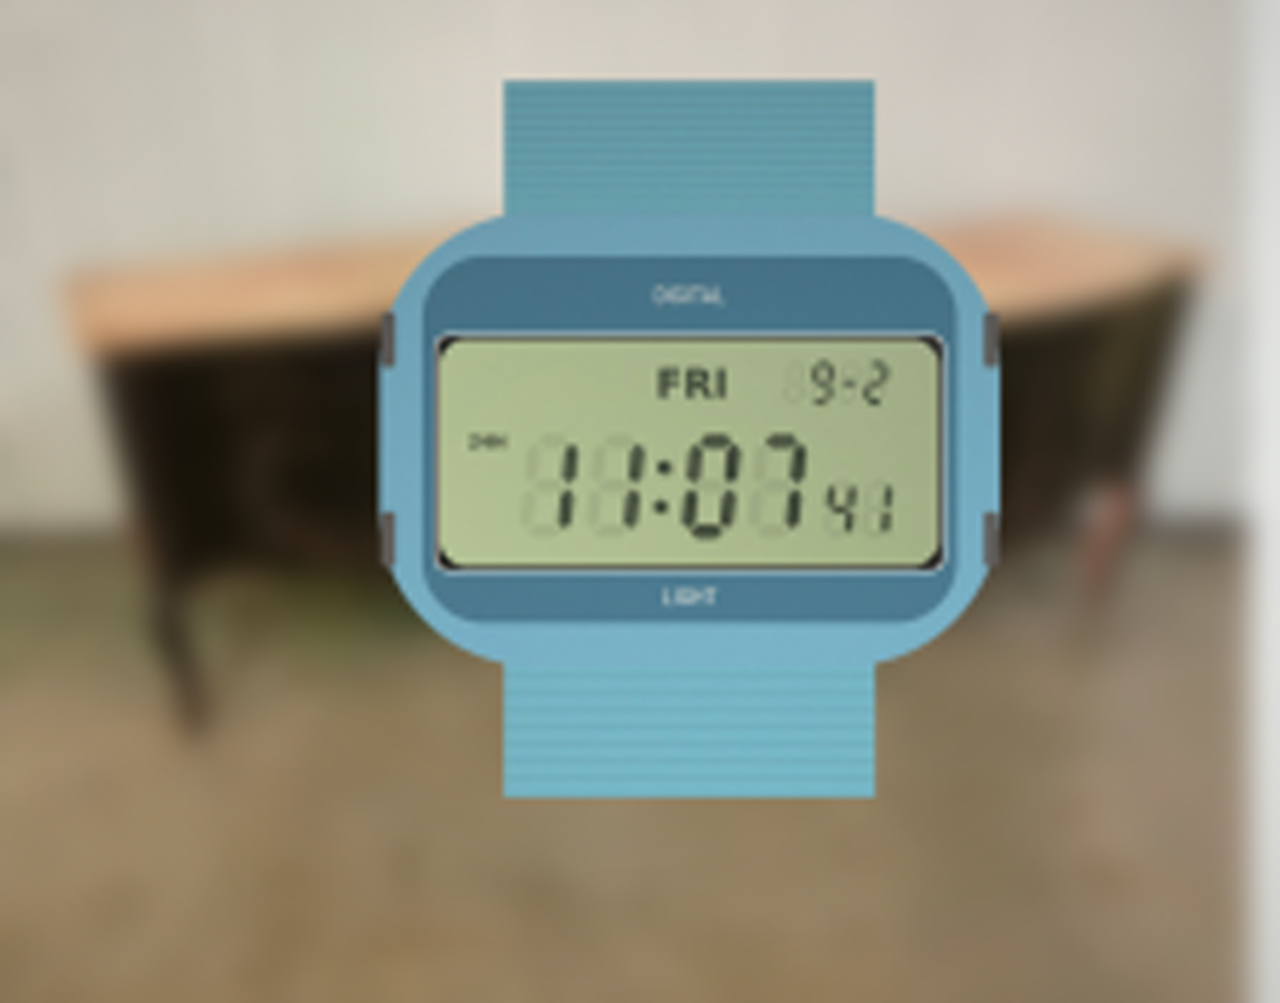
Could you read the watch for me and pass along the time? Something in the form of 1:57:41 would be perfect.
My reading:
11:07:41
